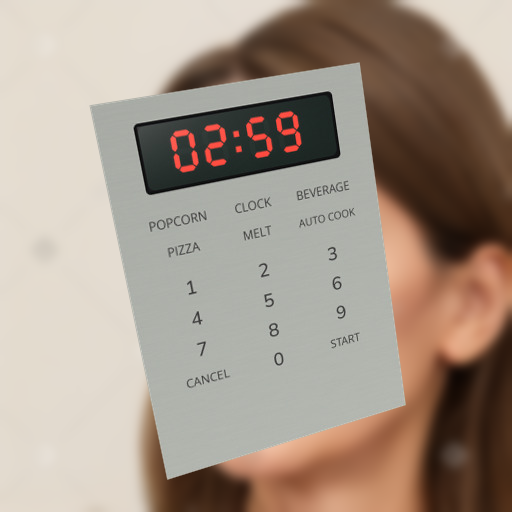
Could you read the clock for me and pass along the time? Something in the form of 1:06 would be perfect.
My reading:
2:59
